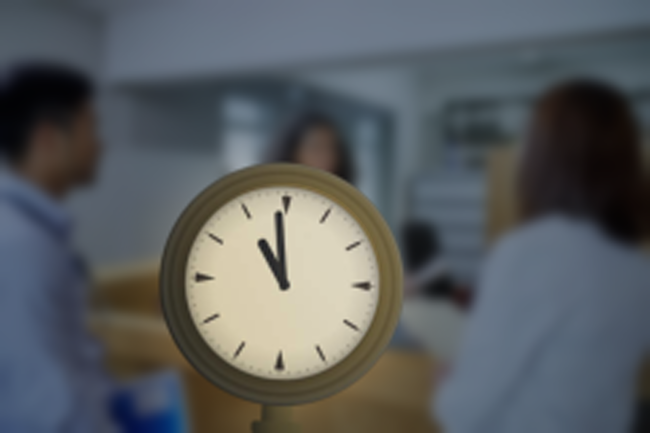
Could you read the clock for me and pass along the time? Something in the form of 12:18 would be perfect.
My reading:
10:59
